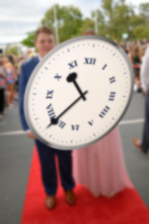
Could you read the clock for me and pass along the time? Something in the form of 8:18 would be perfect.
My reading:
10:37
